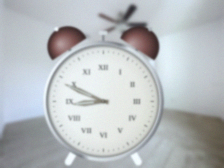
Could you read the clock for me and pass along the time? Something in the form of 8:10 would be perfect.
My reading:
8:49
